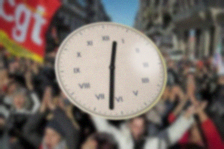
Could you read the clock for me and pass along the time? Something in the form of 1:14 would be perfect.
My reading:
12:32
